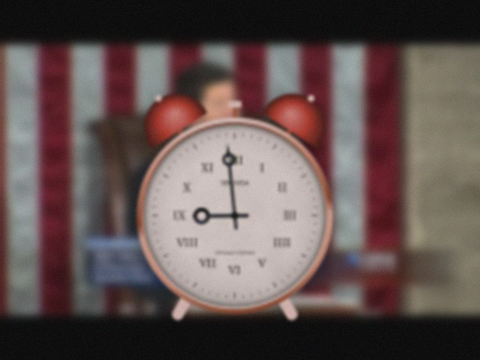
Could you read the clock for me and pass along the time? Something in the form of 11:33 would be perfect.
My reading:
8:59
